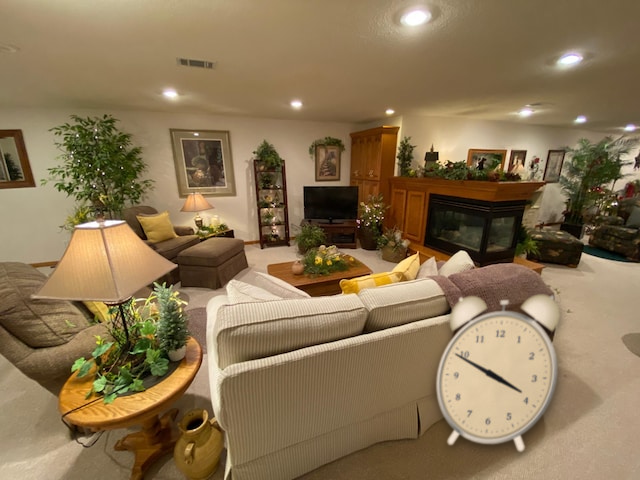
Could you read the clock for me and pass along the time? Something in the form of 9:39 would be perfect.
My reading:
3:49
